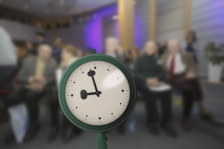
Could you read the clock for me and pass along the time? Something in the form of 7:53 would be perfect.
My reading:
8:58
